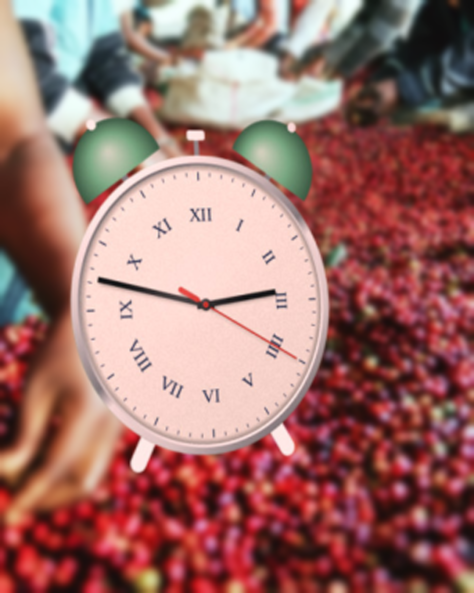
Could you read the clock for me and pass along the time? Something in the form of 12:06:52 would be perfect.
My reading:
2:47:20
